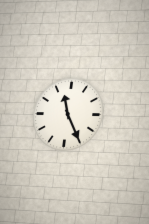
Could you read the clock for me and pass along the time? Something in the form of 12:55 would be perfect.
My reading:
11:25
